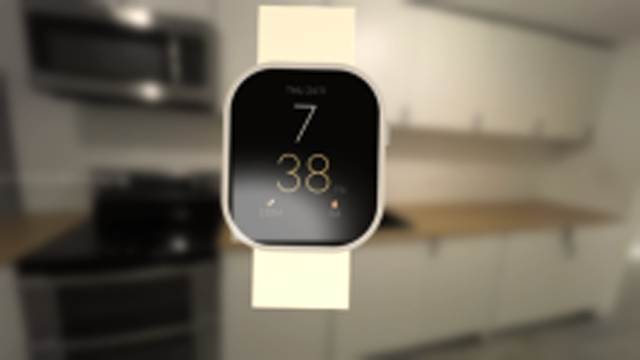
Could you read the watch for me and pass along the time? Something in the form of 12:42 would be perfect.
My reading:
7:38
